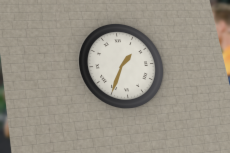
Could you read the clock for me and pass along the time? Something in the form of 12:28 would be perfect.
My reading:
1:35
